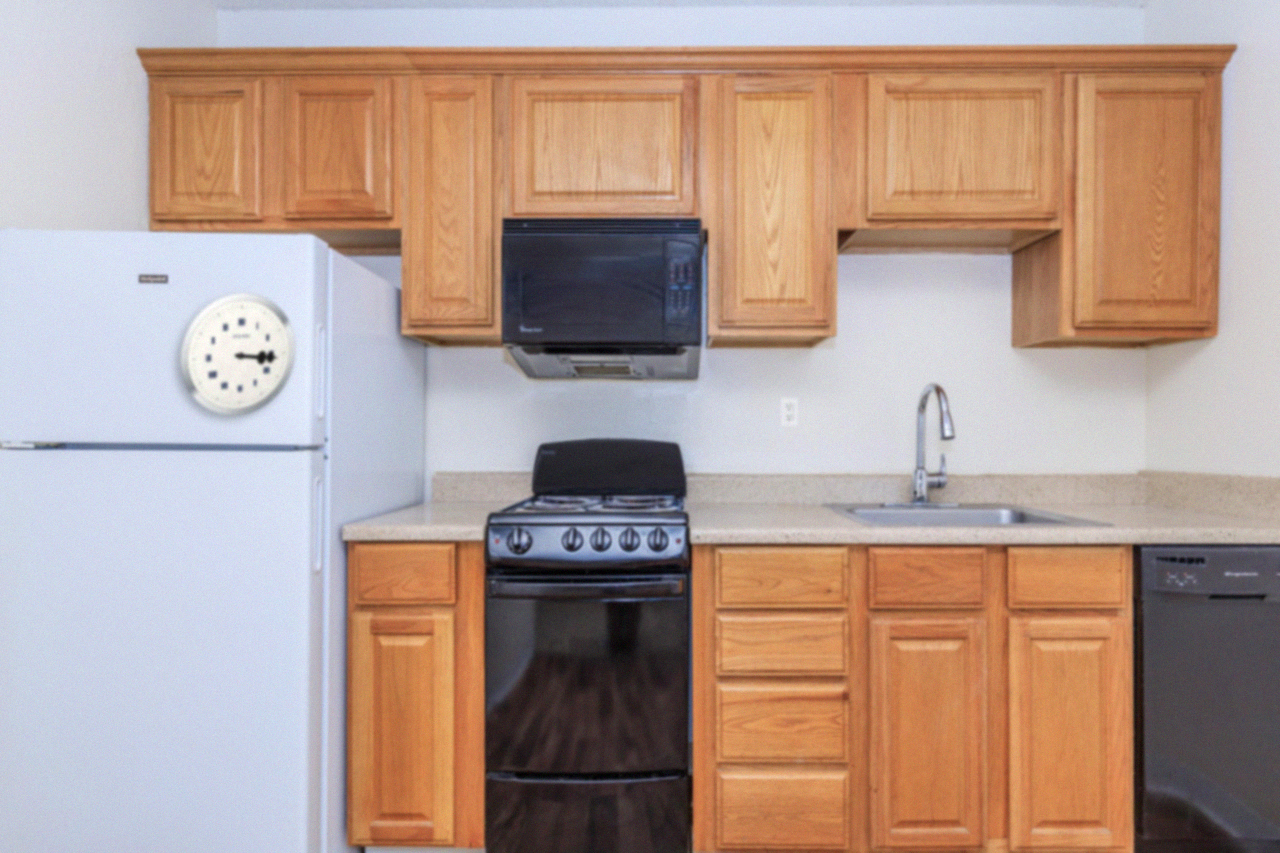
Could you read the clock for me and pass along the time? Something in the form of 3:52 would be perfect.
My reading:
3:16
